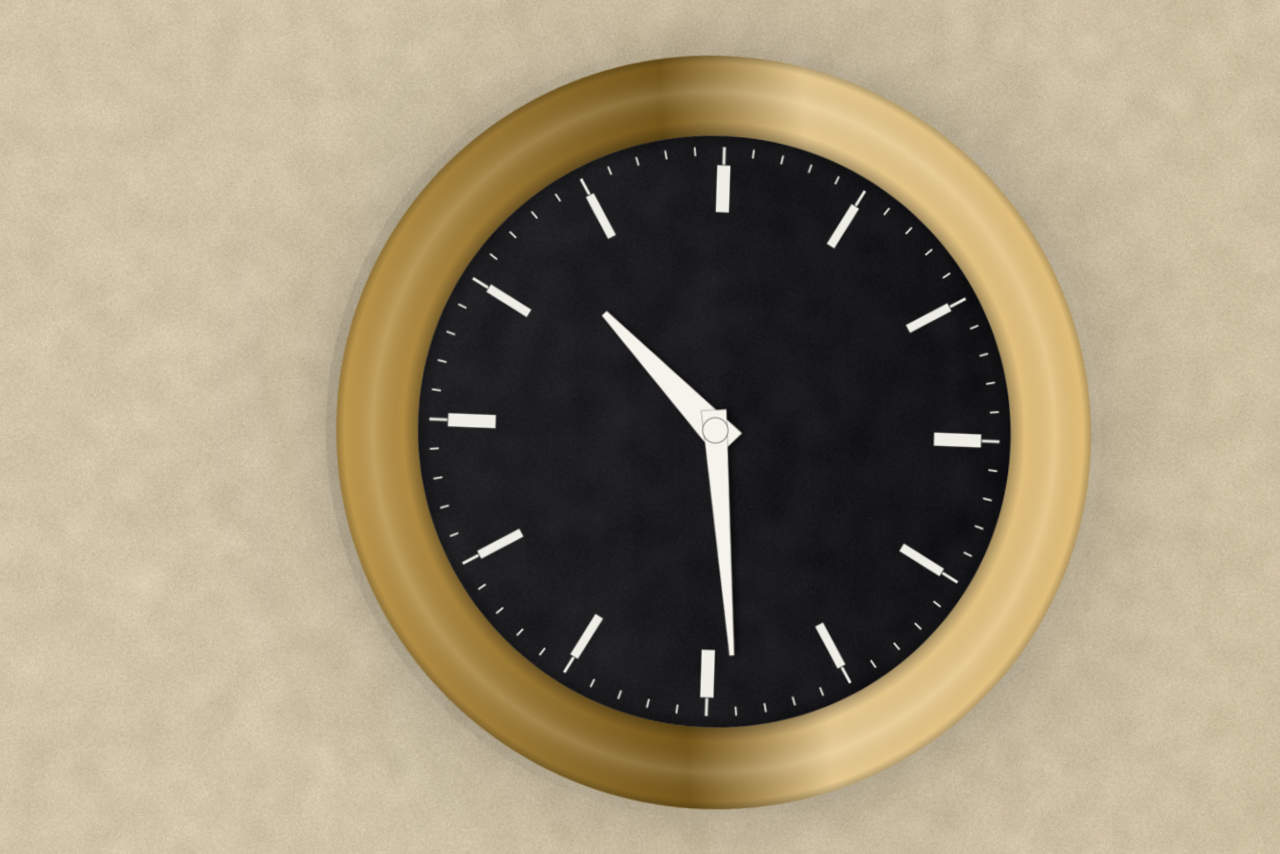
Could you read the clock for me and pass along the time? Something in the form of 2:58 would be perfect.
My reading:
10:29
